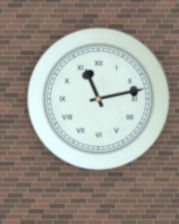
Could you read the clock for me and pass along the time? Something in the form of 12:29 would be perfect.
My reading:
11:13
